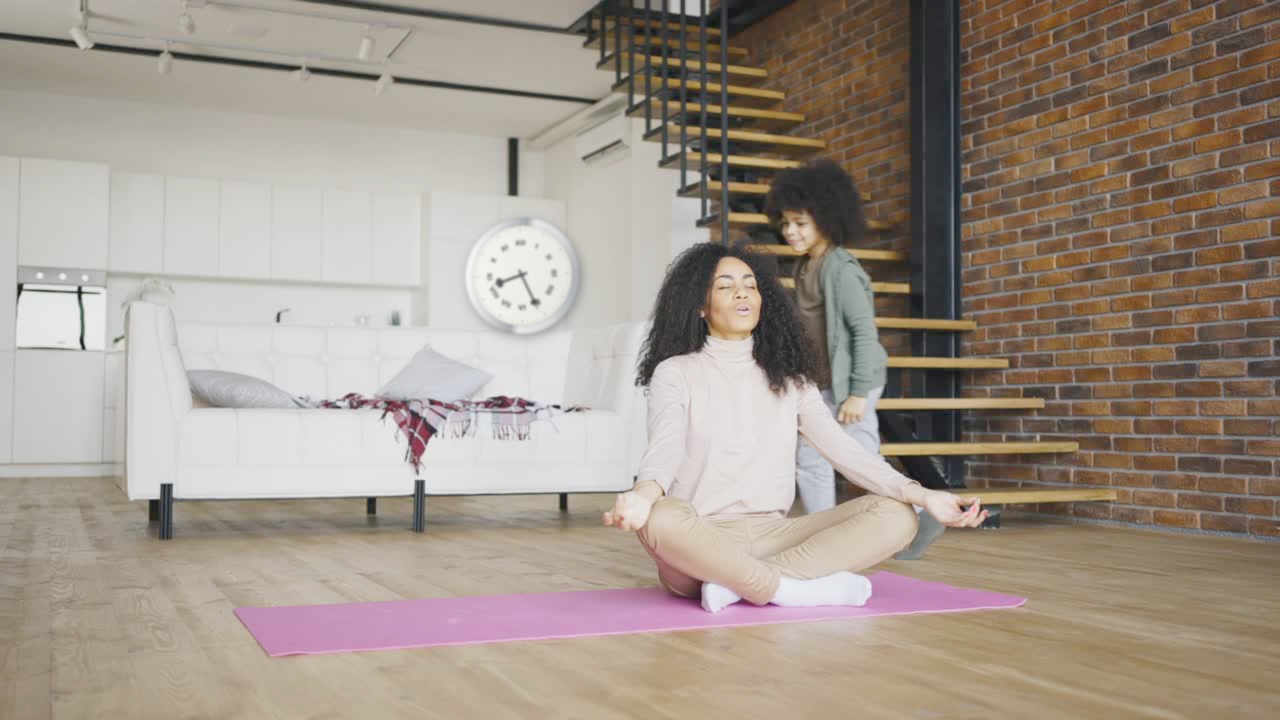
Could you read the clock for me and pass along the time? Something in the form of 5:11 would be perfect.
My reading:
8:26
